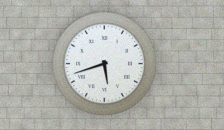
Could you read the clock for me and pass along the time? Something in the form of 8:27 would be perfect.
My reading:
5:42
